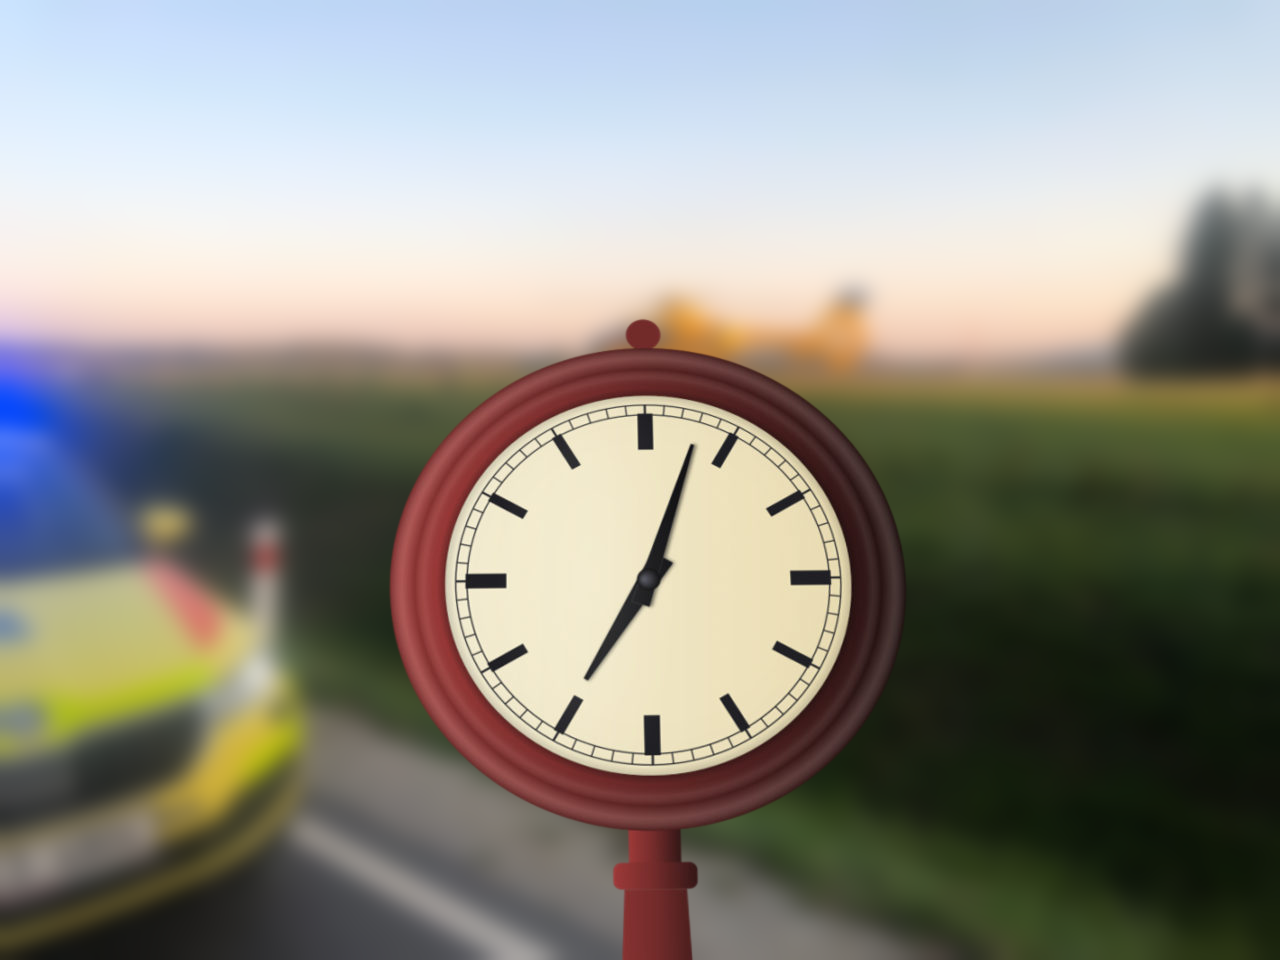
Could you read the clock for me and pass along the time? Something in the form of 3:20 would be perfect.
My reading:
7:03
